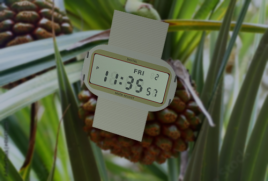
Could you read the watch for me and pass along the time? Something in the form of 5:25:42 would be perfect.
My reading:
11:35:57
